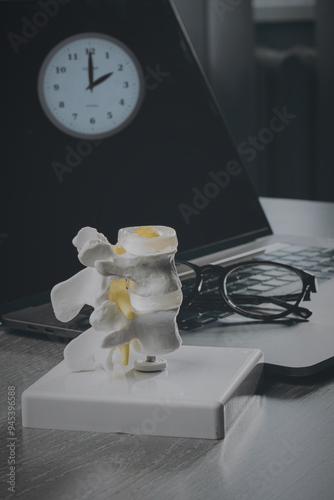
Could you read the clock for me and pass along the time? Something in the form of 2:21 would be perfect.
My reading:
2:00
